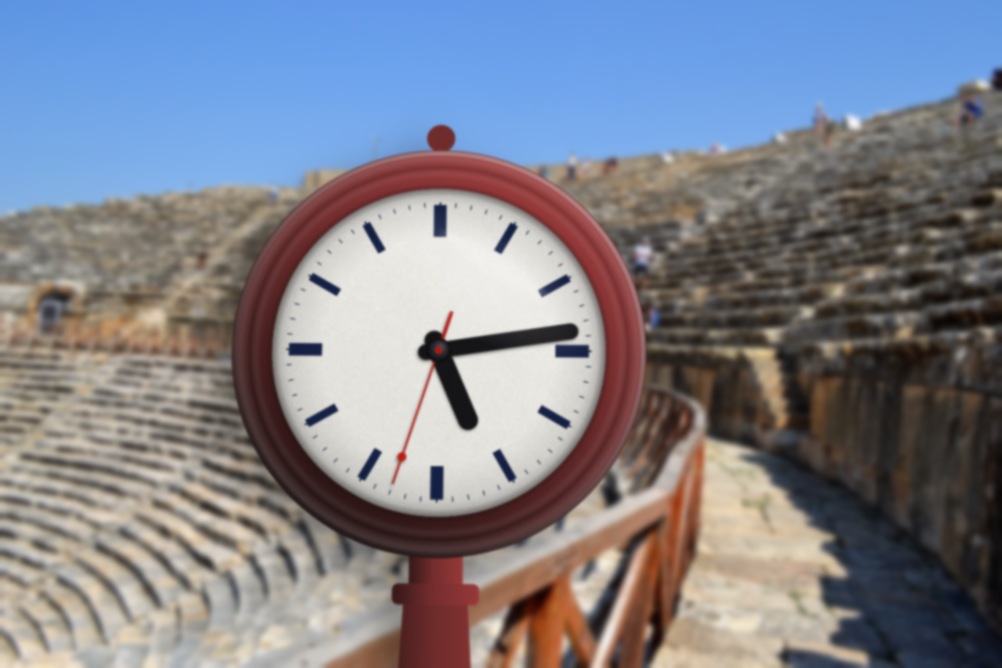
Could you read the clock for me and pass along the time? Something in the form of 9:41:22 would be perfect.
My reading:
5:13:33
